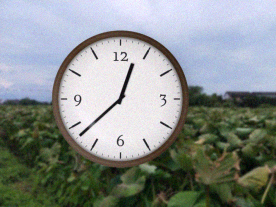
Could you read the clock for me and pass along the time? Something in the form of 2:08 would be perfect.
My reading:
12:38
